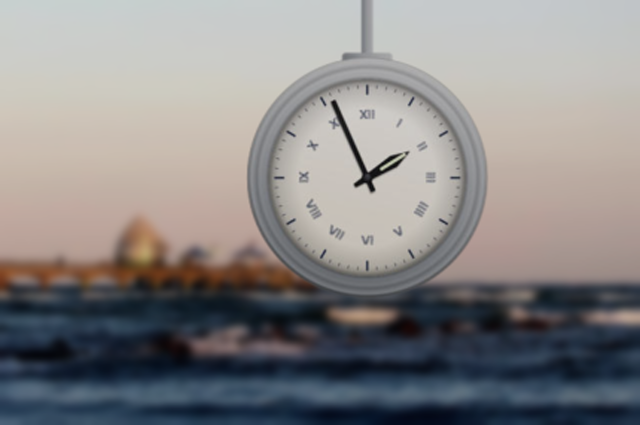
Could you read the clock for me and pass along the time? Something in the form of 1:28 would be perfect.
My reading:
1:56
